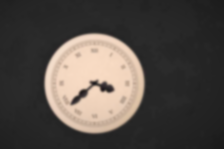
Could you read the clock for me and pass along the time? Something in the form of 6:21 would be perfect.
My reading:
3:38
